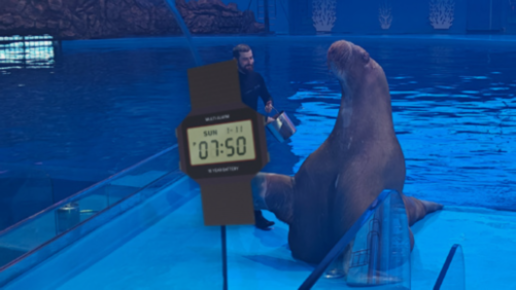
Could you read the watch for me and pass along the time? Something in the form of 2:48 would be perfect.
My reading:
7:50
